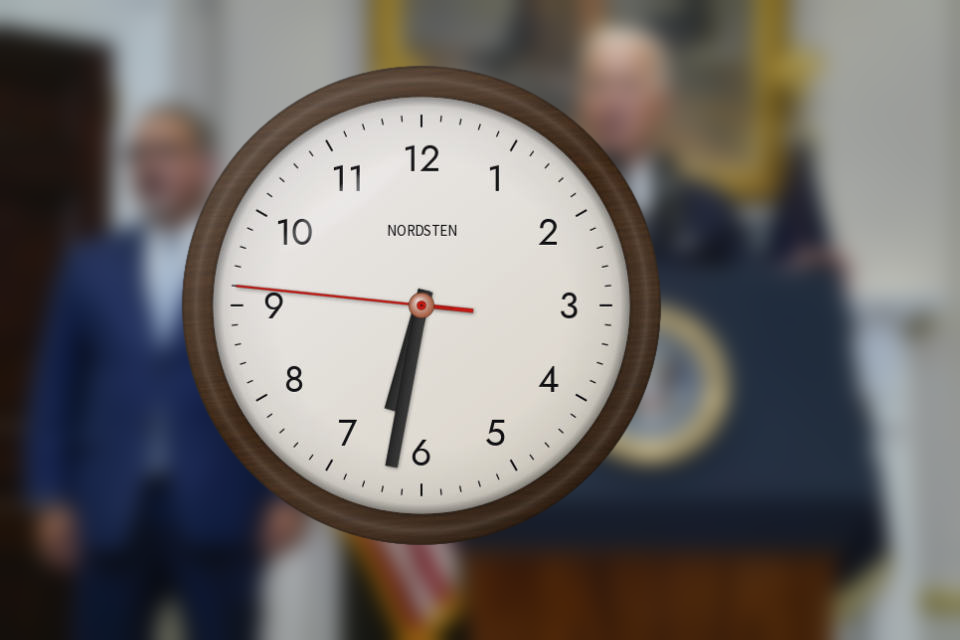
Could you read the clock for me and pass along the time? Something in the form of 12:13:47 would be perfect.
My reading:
6:31:46
